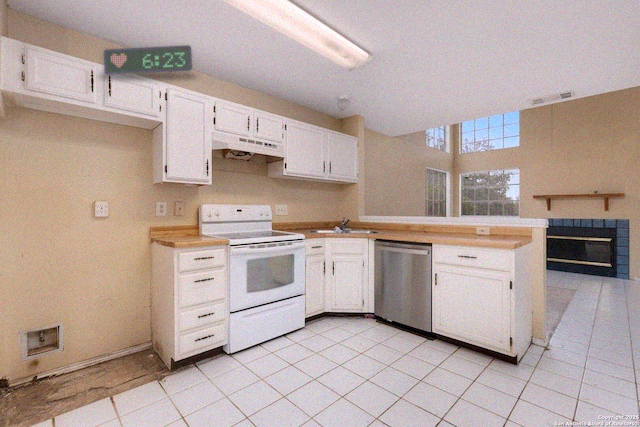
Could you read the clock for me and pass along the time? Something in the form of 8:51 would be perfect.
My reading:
6:23
